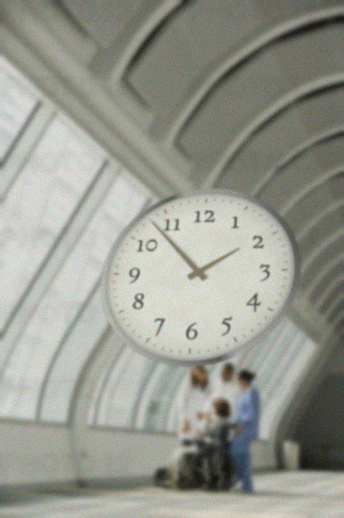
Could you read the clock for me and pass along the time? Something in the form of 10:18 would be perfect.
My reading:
1:53
